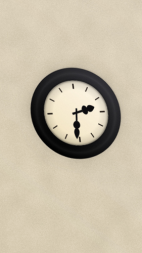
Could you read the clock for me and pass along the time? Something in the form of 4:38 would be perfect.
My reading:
2:31
